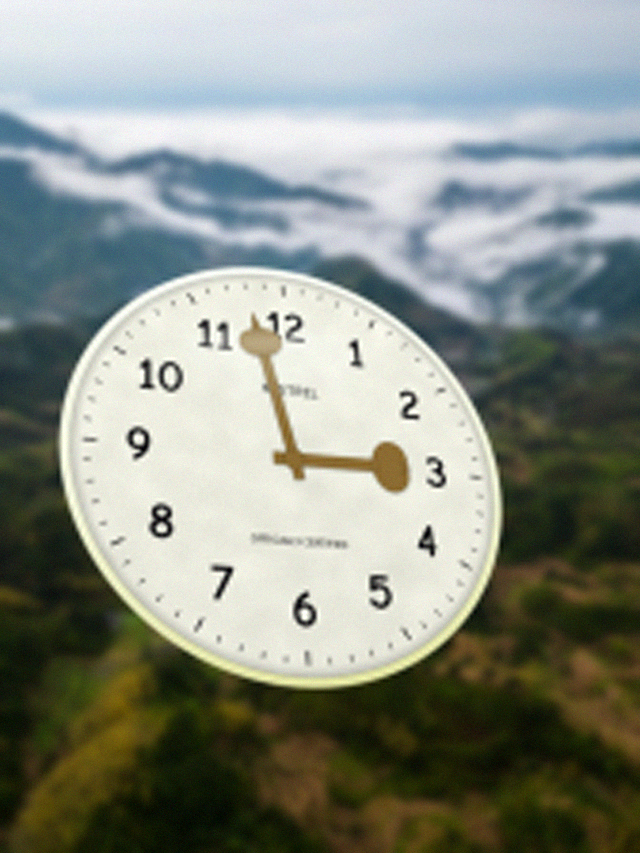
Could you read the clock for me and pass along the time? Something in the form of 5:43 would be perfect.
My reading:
2:58
